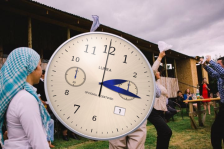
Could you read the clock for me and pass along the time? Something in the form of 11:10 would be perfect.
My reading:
2:16
